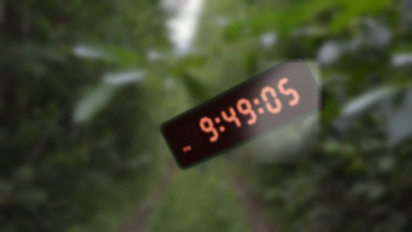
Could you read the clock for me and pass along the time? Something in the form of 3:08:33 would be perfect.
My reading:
9:49:05
